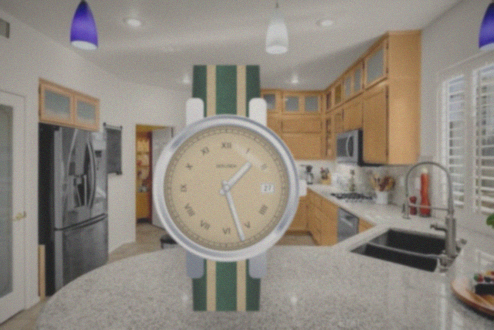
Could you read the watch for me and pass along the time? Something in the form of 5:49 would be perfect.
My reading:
1:27
